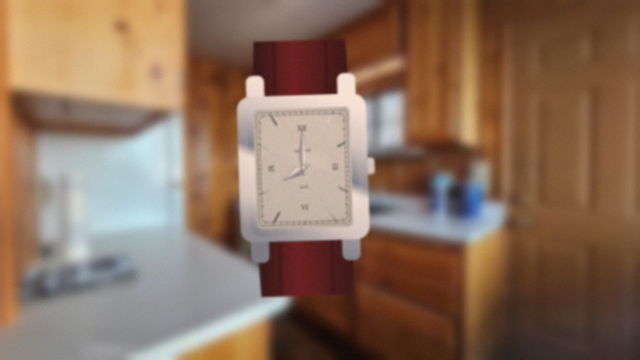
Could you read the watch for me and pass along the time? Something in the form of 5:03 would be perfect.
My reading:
8:00
